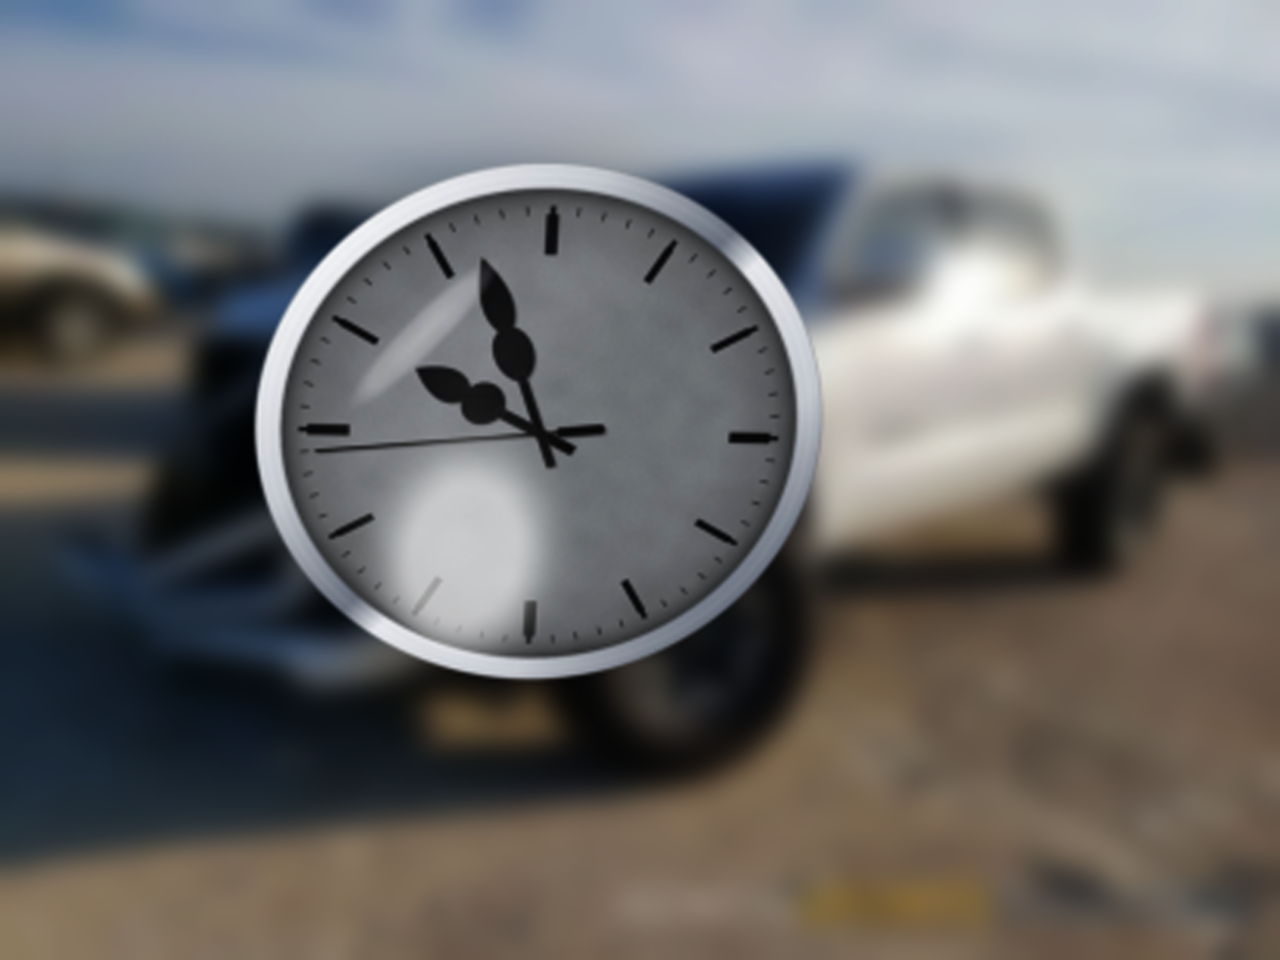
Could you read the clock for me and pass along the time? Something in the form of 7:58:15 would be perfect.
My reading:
9:56:44
